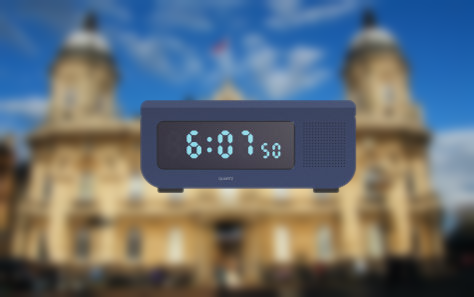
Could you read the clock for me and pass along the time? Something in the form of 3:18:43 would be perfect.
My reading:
6:07:50
